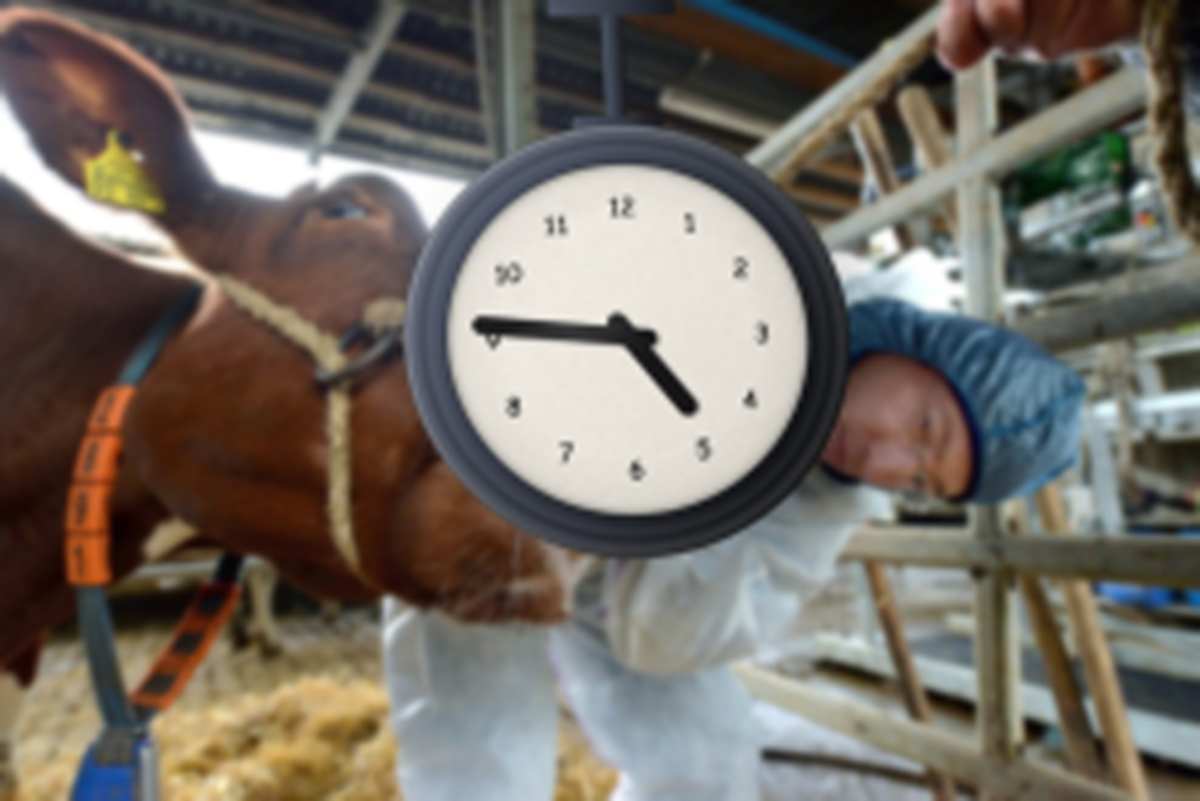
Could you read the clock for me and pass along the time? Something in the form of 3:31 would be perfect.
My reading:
4:46
